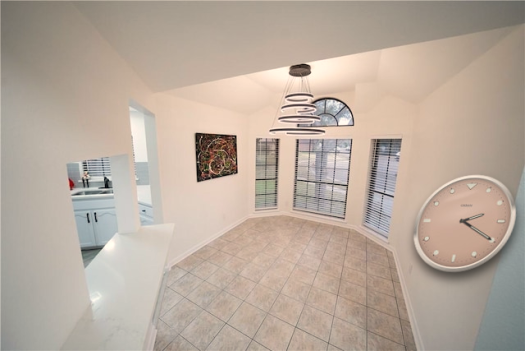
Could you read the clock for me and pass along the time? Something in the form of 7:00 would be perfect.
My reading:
2:20
